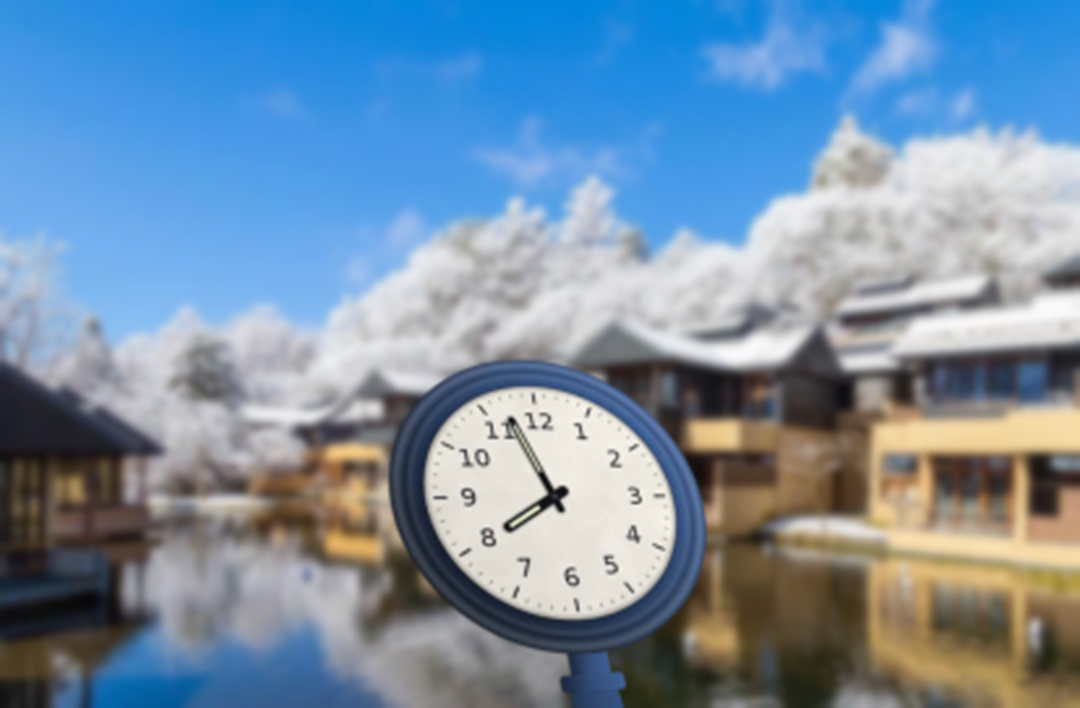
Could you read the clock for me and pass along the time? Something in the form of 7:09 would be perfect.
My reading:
7:57
